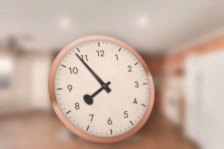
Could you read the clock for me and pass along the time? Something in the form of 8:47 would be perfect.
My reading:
7:54
